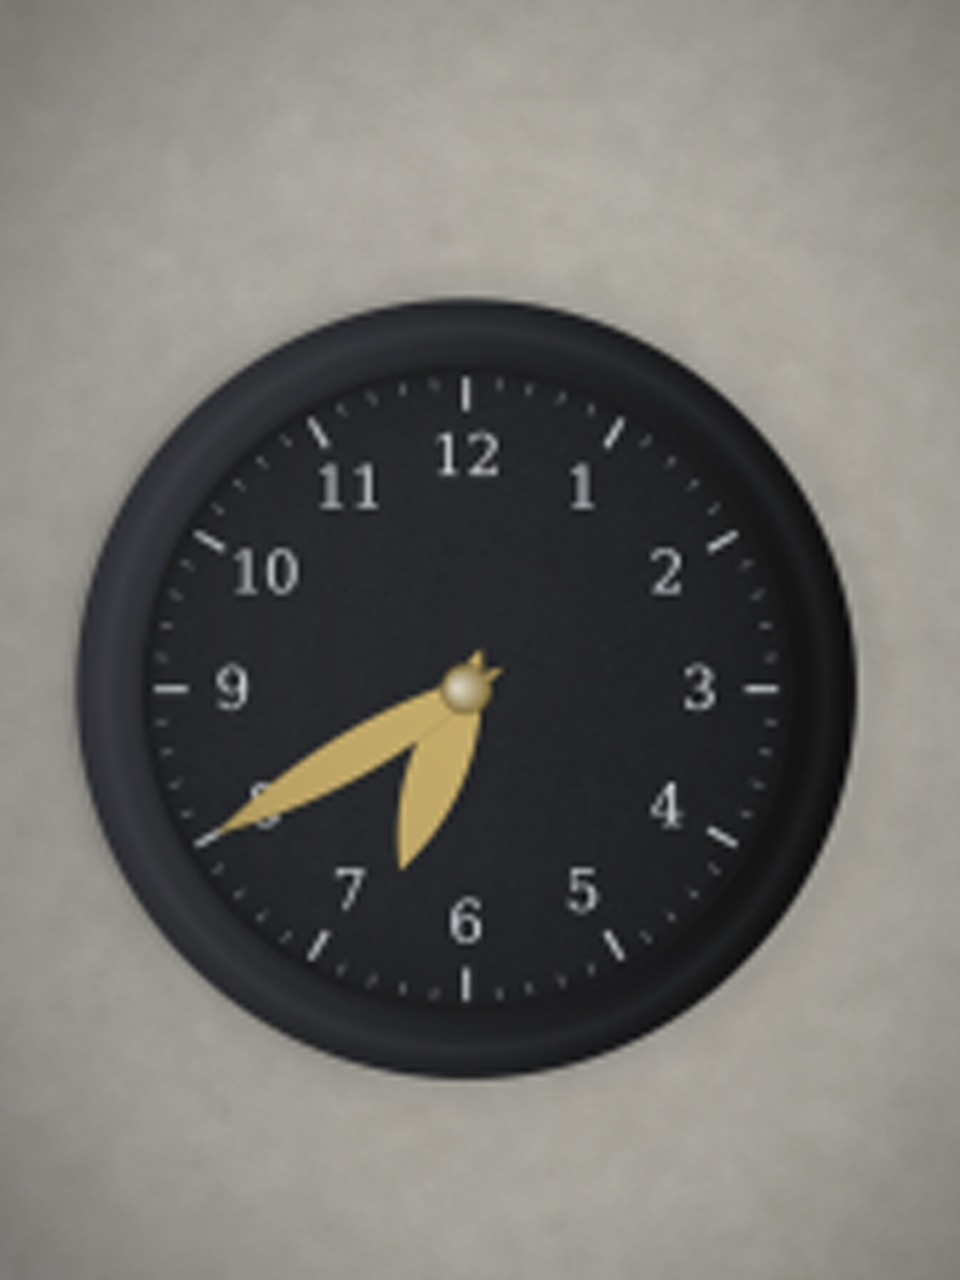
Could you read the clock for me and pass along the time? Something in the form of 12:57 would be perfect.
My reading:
6:40
